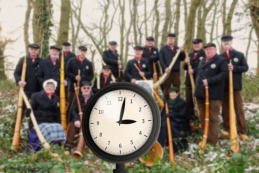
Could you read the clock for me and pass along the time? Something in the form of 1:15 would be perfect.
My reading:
3:02
